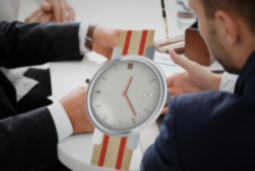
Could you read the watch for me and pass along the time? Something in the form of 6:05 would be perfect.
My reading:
12:24
